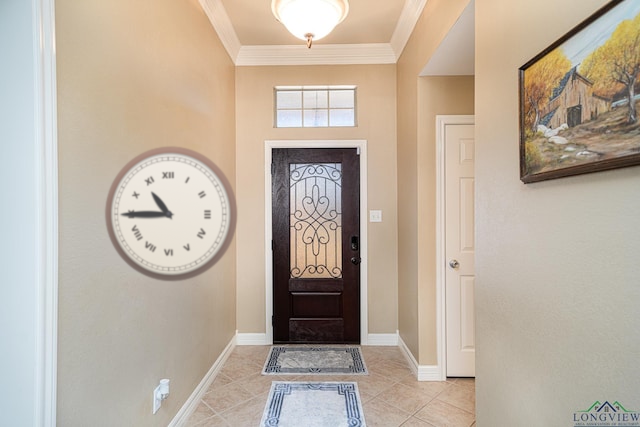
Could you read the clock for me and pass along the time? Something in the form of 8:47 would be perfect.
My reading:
10:45
